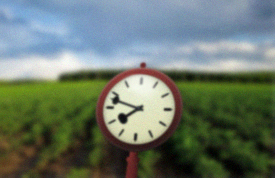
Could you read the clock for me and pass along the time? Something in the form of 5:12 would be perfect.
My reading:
7:48
